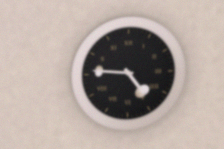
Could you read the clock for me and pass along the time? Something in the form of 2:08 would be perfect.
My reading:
4:46
